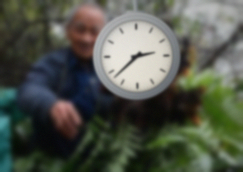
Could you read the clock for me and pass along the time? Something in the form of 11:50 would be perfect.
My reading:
2:38
